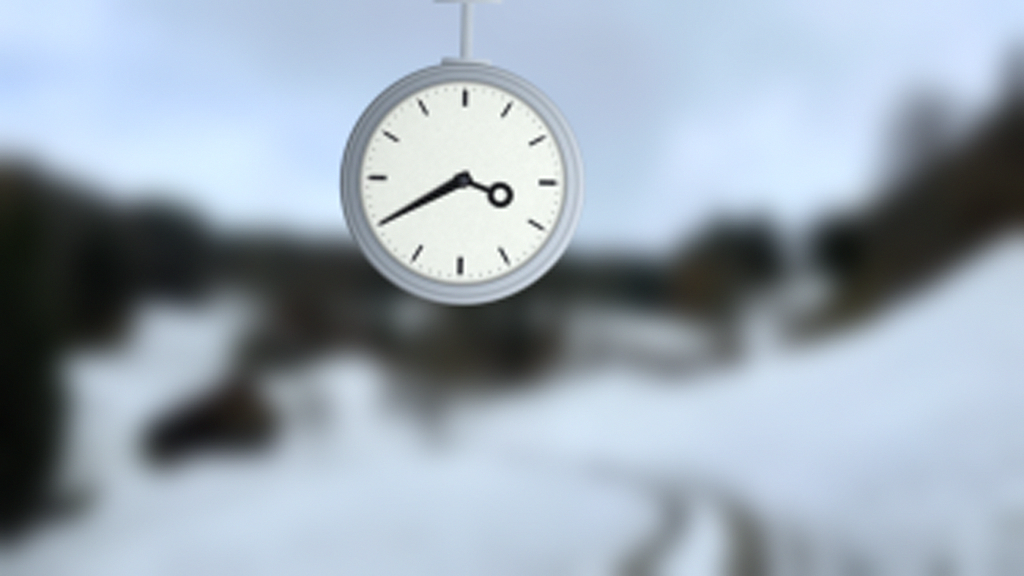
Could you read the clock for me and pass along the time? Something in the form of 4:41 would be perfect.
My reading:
3:40
